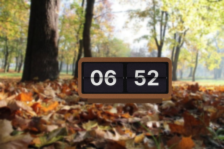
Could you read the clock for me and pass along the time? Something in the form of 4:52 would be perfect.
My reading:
6:52
